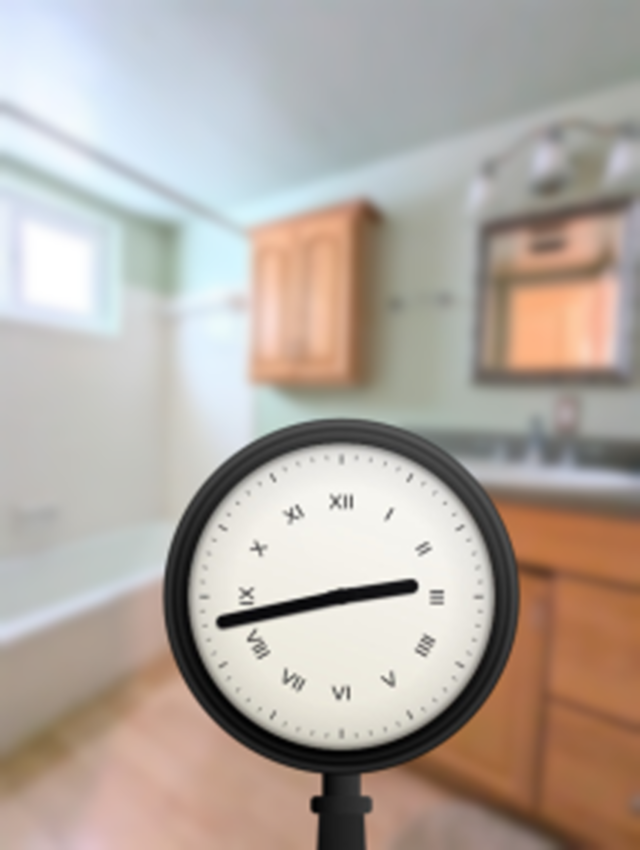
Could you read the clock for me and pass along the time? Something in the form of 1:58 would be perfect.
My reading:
2:43
